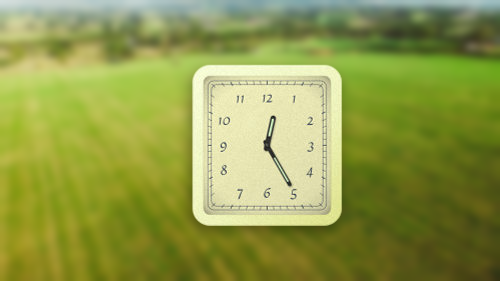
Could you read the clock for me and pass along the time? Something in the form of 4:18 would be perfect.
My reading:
12:25
